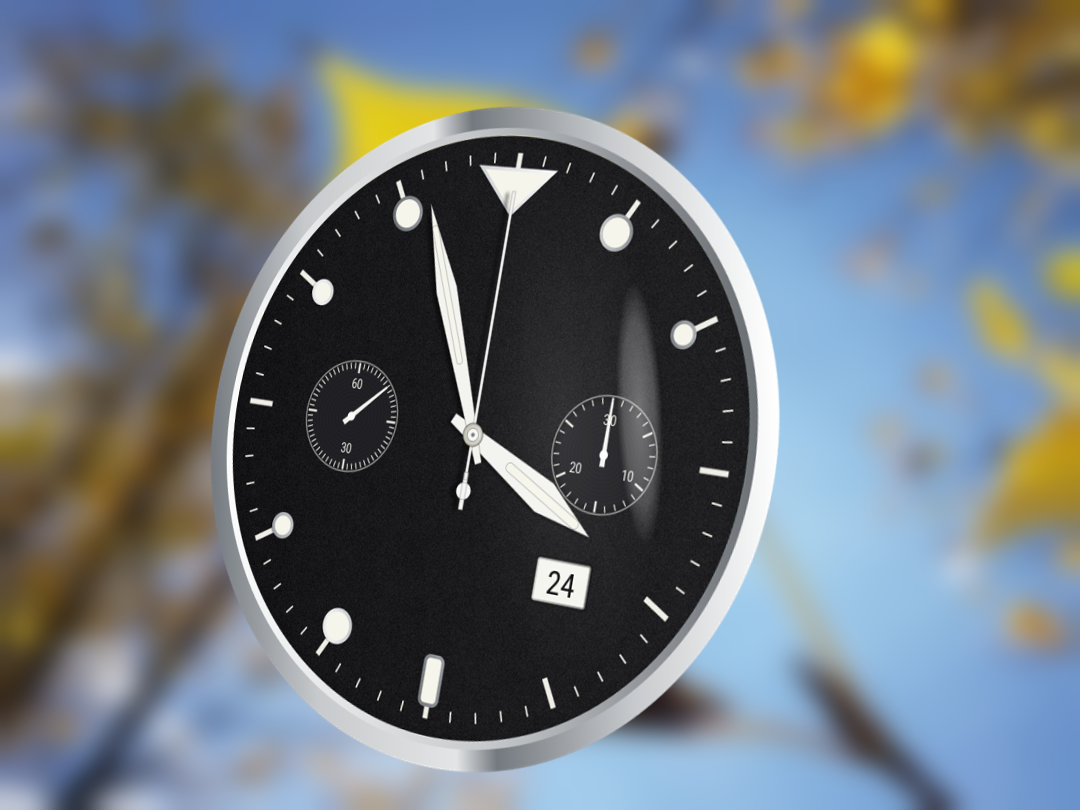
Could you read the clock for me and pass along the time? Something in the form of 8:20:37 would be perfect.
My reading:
3:56:08
